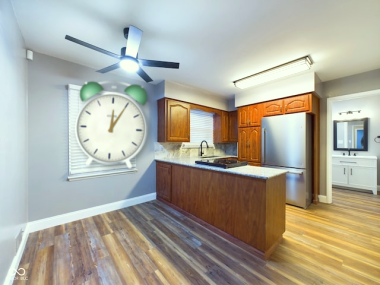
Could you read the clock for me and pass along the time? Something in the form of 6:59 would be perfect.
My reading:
12:05
